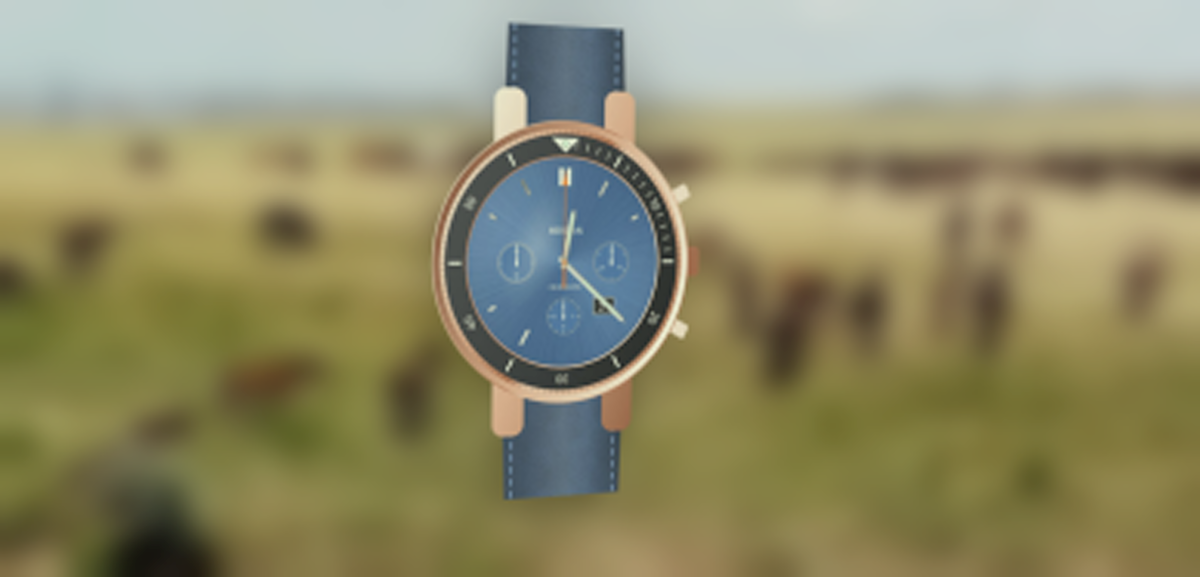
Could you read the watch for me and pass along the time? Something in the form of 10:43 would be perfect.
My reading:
12:22
